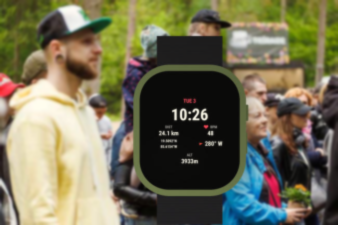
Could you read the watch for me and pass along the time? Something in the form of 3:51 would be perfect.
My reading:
10:26
